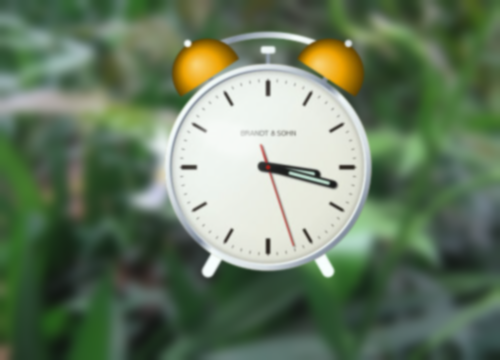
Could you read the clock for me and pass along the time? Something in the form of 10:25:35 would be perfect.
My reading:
3:17:27
